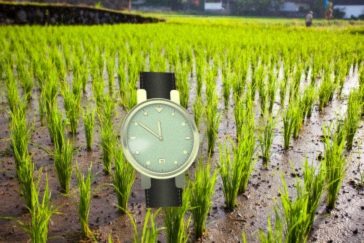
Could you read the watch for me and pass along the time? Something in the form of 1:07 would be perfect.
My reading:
11:51
